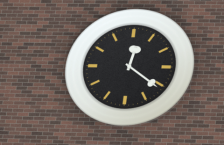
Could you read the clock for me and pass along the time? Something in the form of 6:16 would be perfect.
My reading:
12:21
